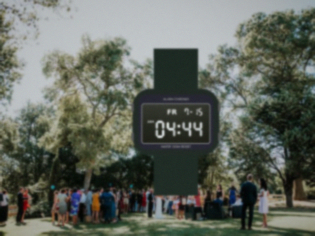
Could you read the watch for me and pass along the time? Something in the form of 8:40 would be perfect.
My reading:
4:44
